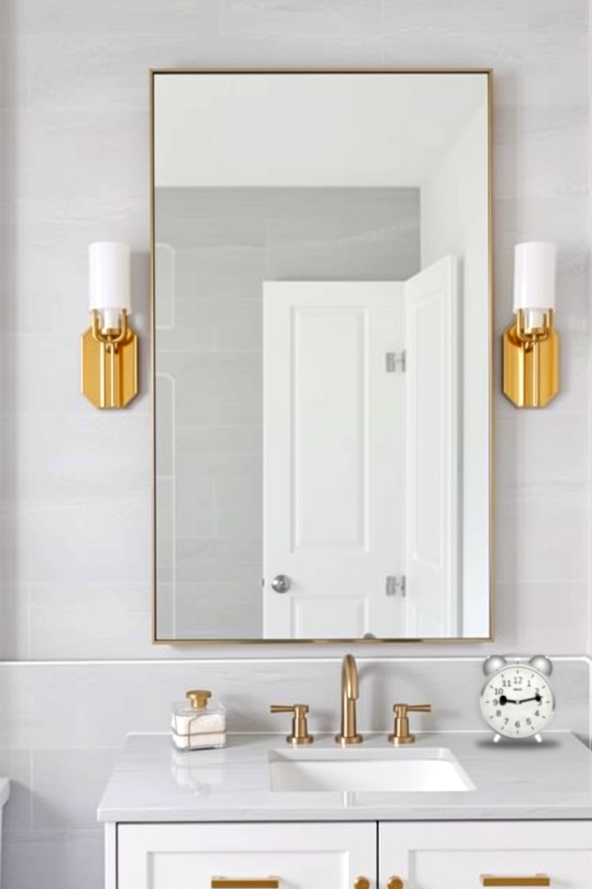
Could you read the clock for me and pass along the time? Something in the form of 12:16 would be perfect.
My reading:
9:13
